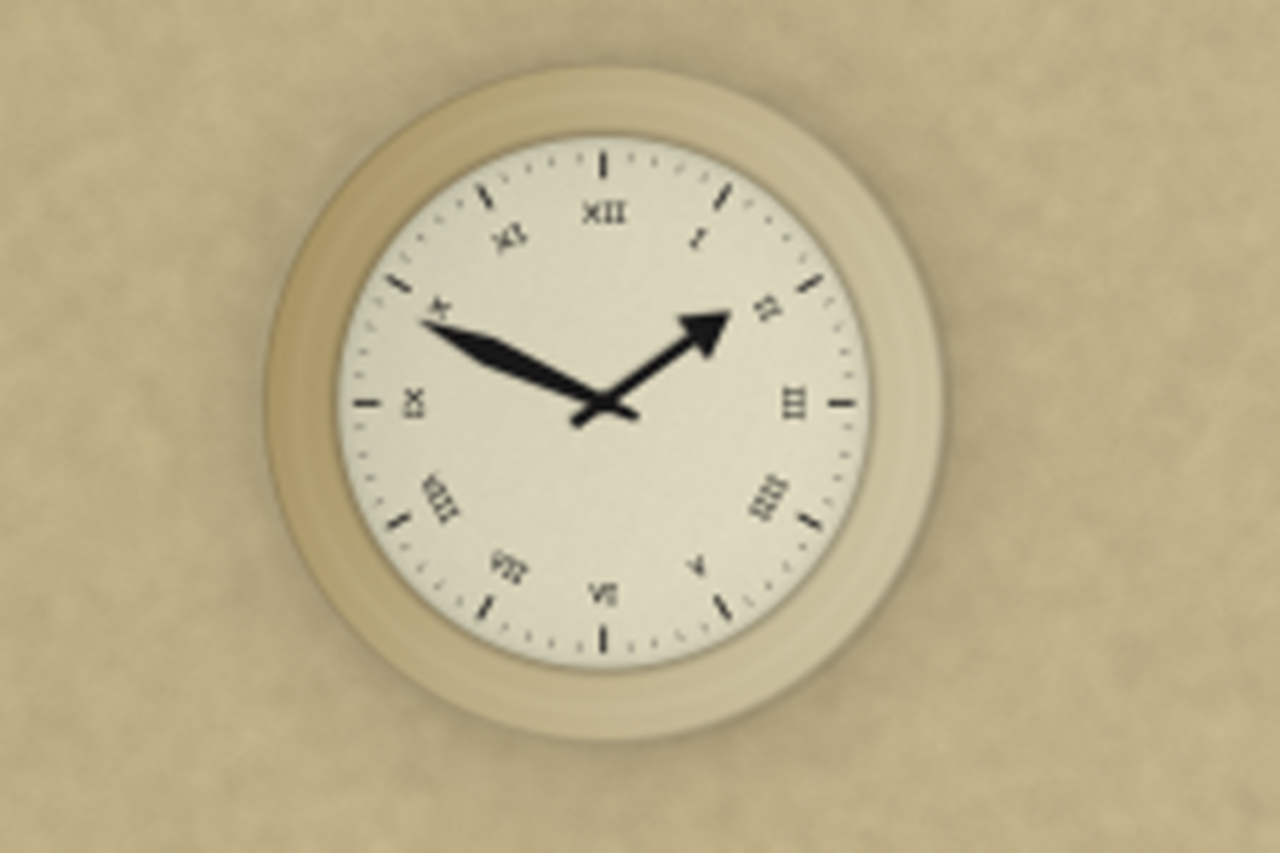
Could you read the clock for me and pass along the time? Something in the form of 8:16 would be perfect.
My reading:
1:49
